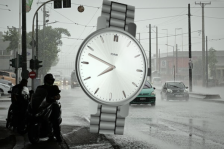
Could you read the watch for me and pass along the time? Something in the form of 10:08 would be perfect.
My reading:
7:48
